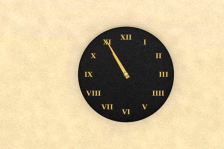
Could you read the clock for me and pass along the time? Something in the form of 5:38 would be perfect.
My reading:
10:55
